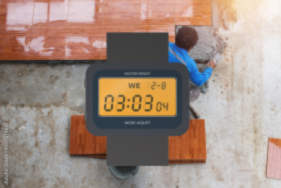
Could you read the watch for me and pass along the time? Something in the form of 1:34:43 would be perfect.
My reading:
3:03:04
